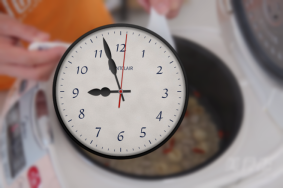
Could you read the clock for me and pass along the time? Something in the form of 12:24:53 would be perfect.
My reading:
8:57:01
